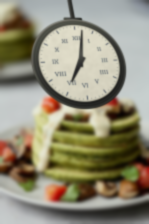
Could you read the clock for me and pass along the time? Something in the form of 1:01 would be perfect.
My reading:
7:02
